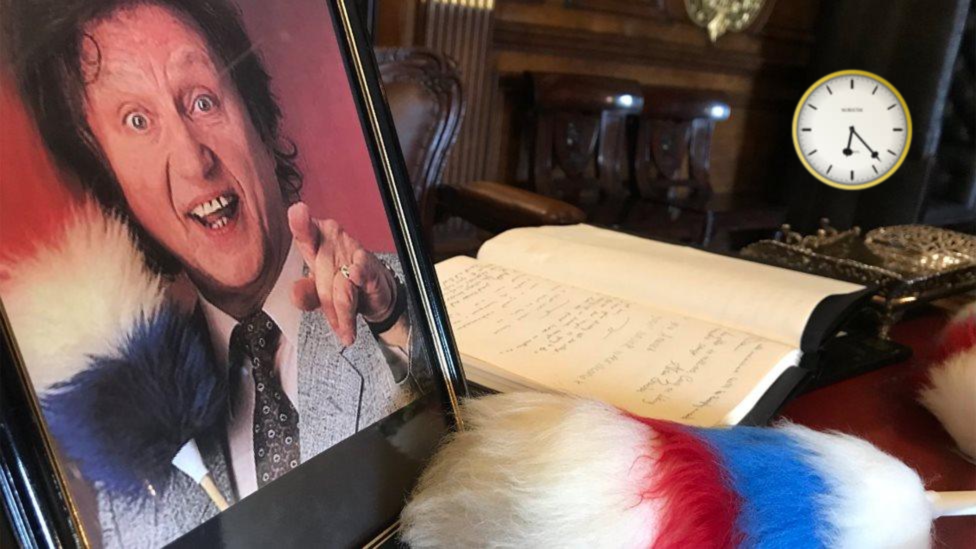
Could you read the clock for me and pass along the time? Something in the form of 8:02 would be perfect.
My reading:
6:23
